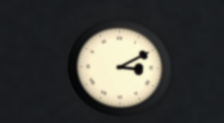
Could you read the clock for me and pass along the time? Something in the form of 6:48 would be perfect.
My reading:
3:10
